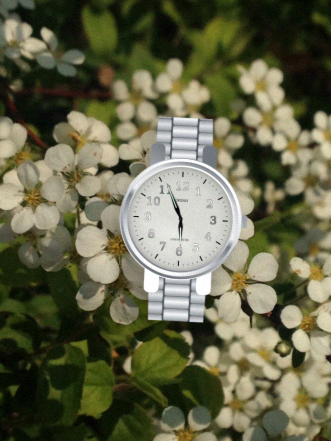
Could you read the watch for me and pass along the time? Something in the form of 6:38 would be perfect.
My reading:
5:56
